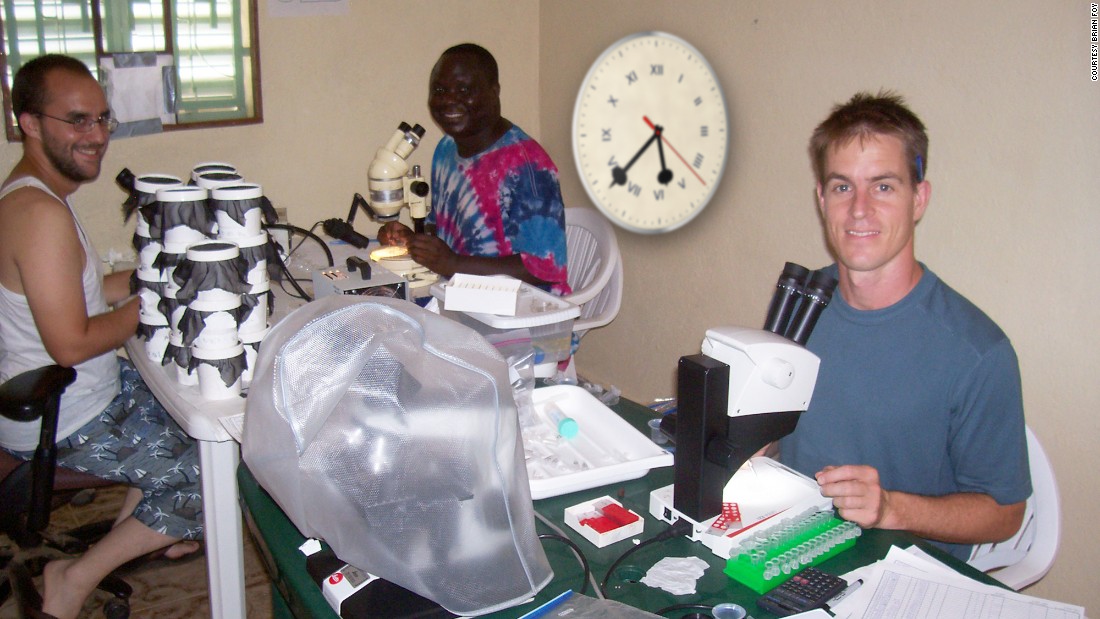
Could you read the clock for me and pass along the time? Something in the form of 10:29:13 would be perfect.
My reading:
5:38:22
